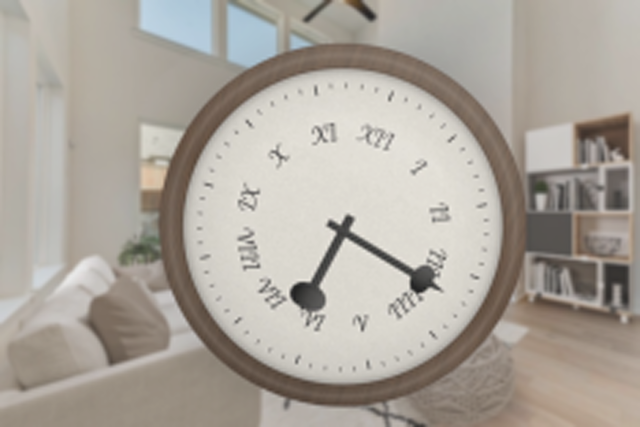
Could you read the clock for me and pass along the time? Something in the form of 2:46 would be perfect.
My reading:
6:17
